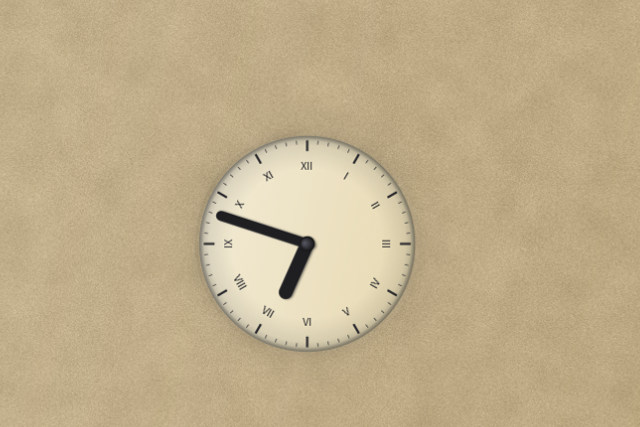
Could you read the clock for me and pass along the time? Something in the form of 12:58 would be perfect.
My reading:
6:48
